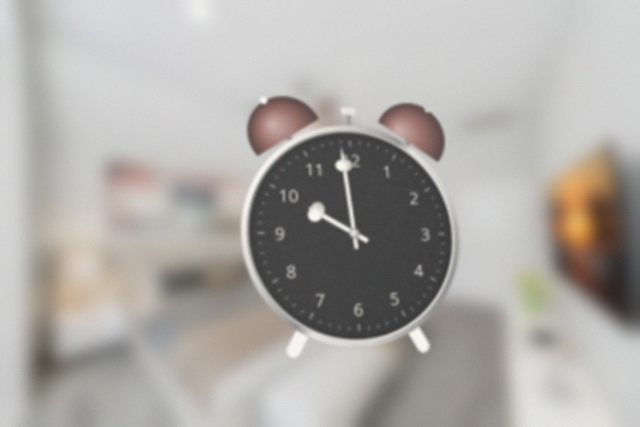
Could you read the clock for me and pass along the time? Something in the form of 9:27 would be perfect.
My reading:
9:59
